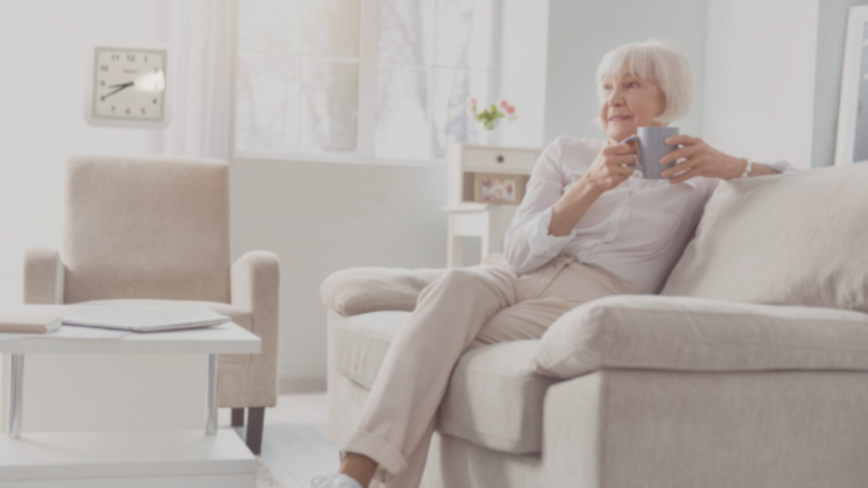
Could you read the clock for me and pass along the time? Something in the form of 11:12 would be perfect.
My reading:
8:40
